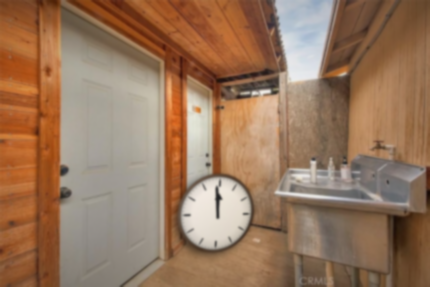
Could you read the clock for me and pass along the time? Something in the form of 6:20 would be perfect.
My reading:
11:59
